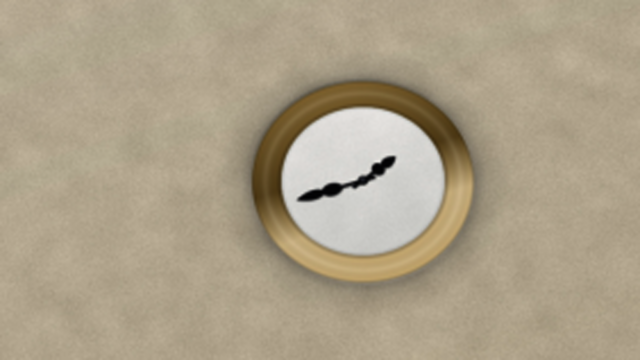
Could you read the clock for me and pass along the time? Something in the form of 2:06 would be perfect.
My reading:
1:42
